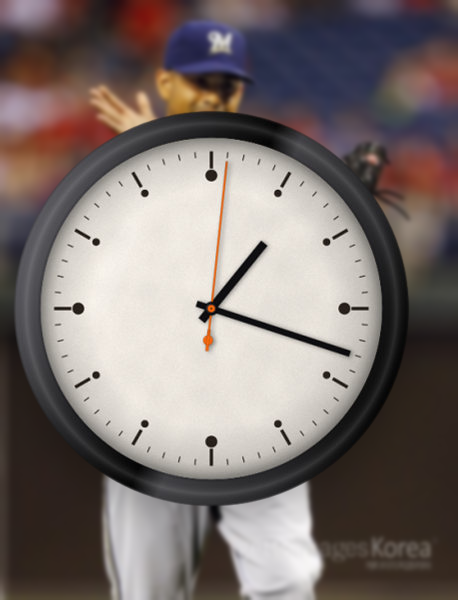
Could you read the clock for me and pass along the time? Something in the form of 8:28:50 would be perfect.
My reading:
1:18:01
